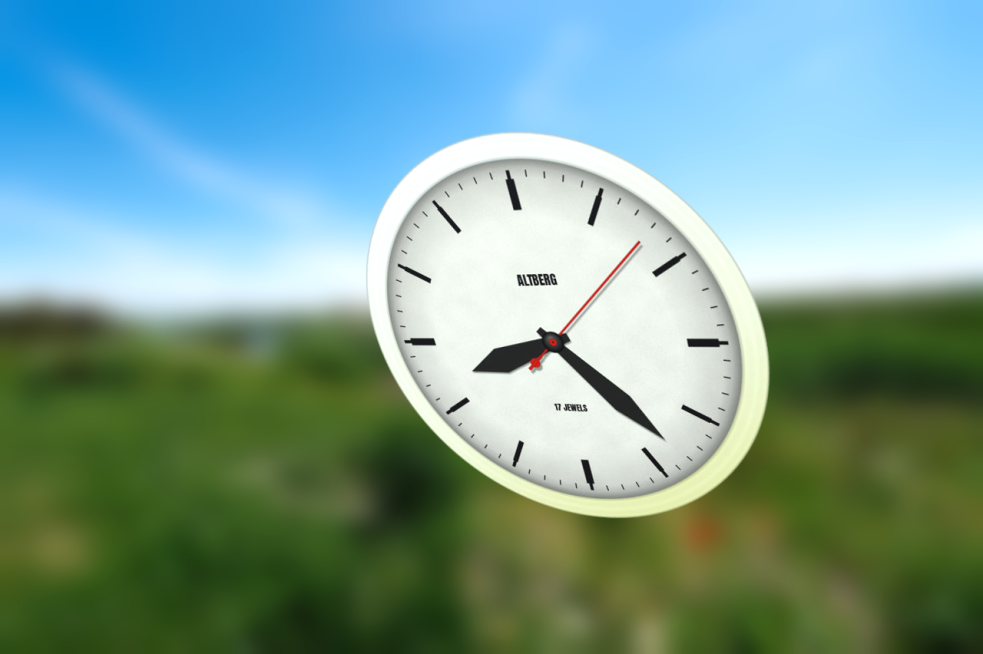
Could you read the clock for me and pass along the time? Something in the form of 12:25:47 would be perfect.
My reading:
8:23:08
